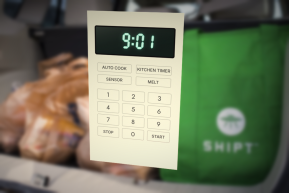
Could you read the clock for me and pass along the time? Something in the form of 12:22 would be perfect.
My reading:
9:01
